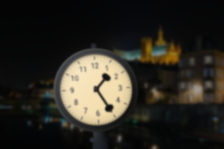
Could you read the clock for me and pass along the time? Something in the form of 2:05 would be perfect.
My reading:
1:25
